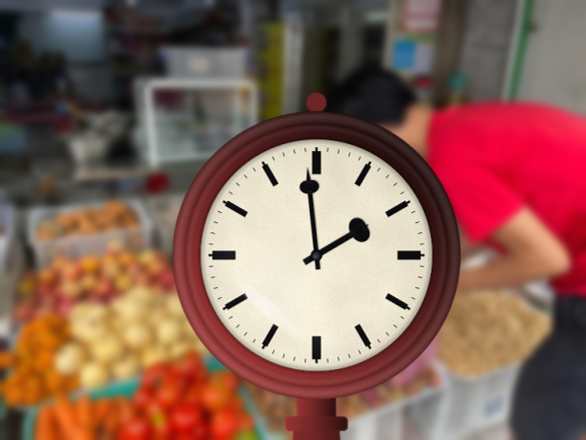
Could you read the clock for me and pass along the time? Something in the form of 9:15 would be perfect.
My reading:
1:59
